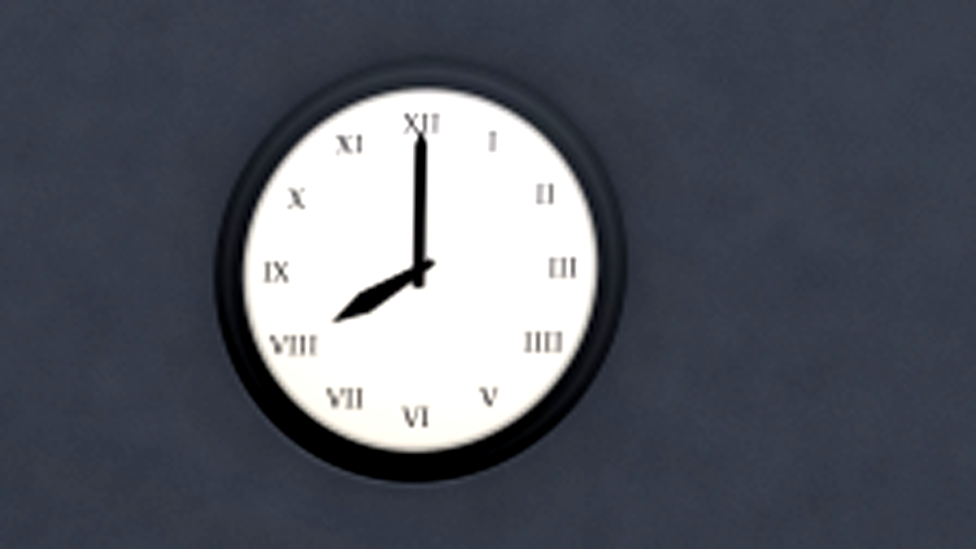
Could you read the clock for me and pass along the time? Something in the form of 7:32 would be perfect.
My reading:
8:00
